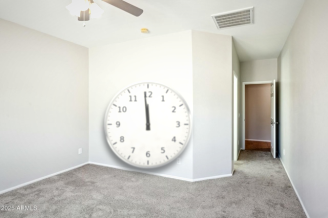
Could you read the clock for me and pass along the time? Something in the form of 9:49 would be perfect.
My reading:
11:59
